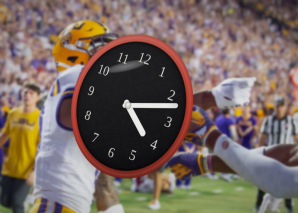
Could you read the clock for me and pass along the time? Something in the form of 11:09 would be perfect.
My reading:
4:12
